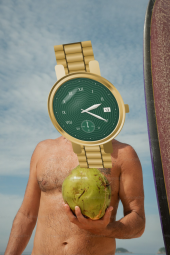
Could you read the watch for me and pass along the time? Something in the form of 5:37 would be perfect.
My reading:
2:20
